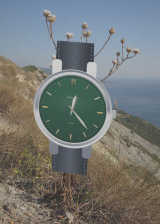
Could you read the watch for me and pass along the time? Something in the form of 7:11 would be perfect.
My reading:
12:23
